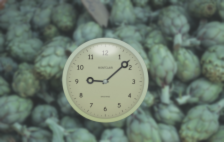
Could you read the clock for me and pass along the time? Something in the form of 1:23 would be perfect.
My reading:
9:08
